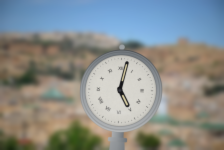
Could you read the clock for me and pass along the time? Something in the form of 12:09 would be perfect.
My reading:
5:02
